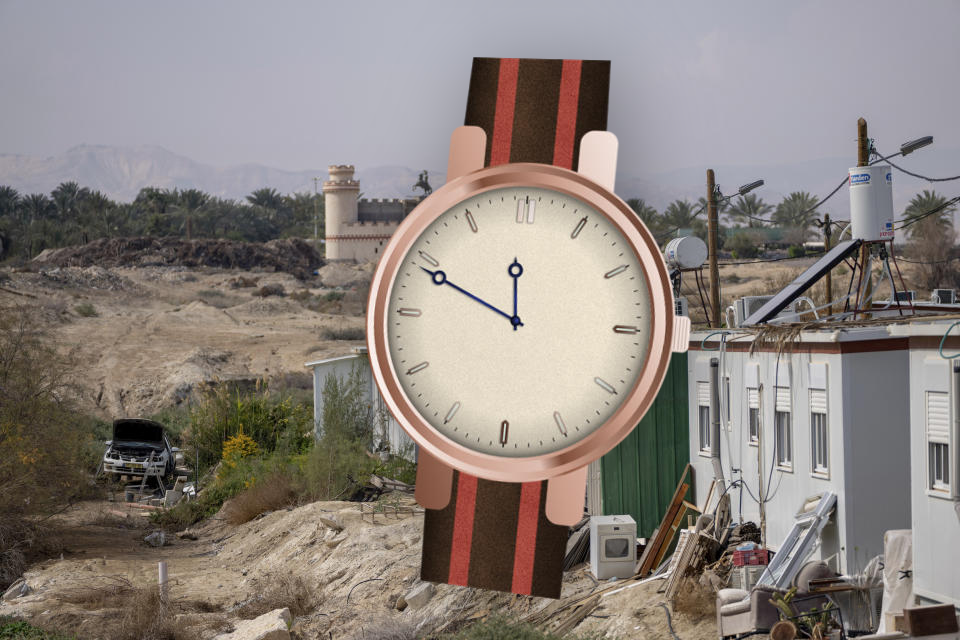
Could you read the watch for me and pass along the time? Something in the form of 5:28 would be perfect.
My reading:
11:49
